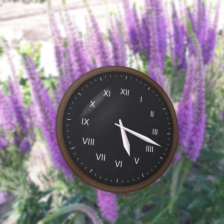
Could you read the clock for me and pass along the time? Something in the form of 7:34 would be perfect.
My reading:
5:18
